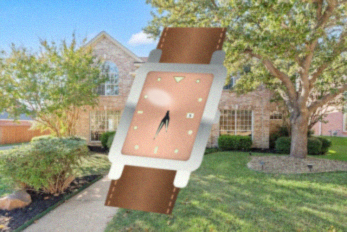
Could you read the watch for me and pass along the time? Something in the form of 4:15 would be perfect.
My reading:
5:32
